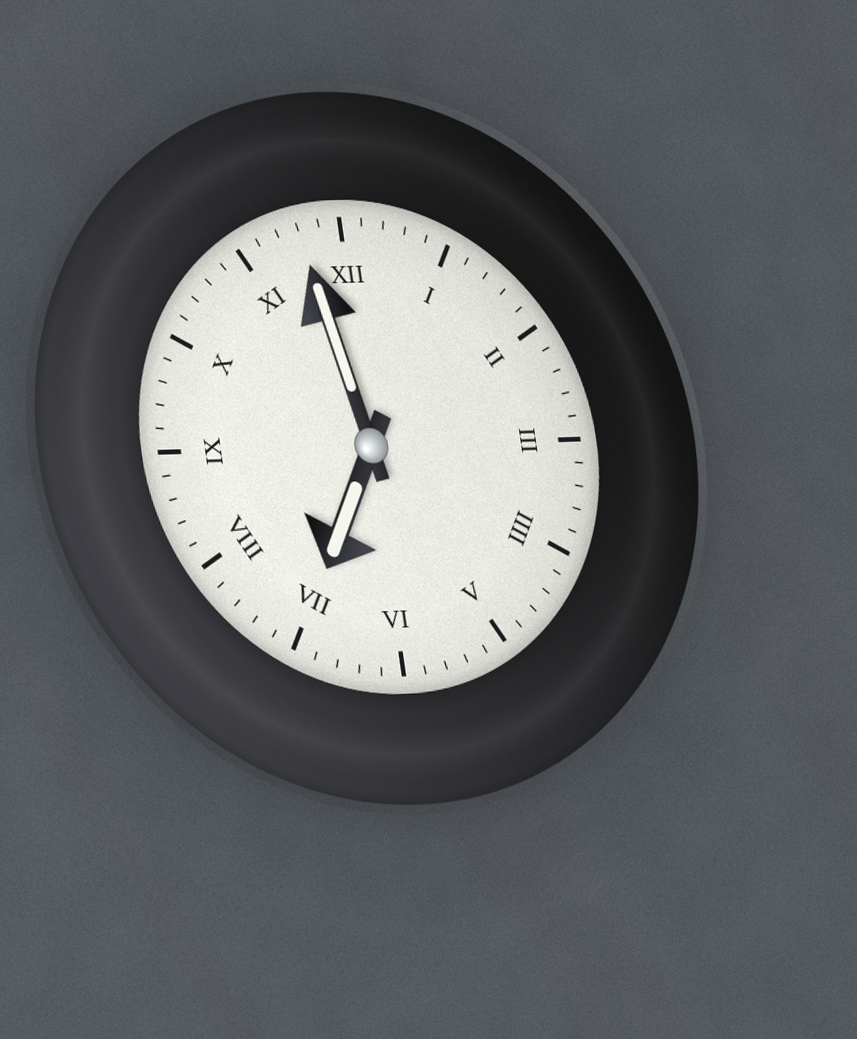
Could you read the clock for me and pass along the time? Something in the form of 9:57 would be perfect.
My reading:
6:58
